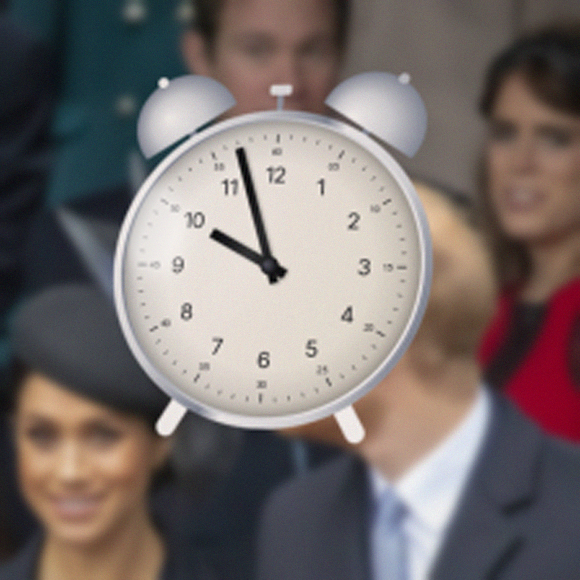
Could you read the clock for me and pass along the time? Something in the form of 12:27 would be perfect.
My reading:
9:57
